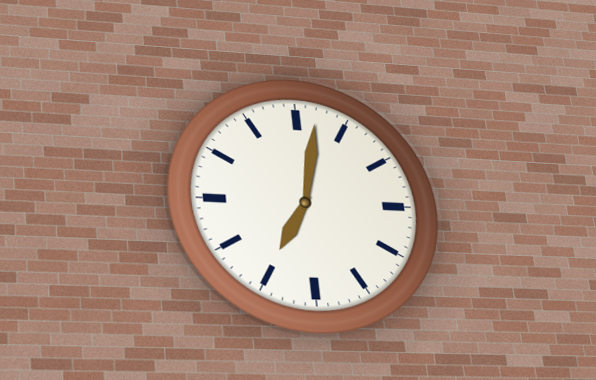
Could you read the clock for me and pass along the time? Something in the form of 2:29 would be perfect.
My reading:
7:02
